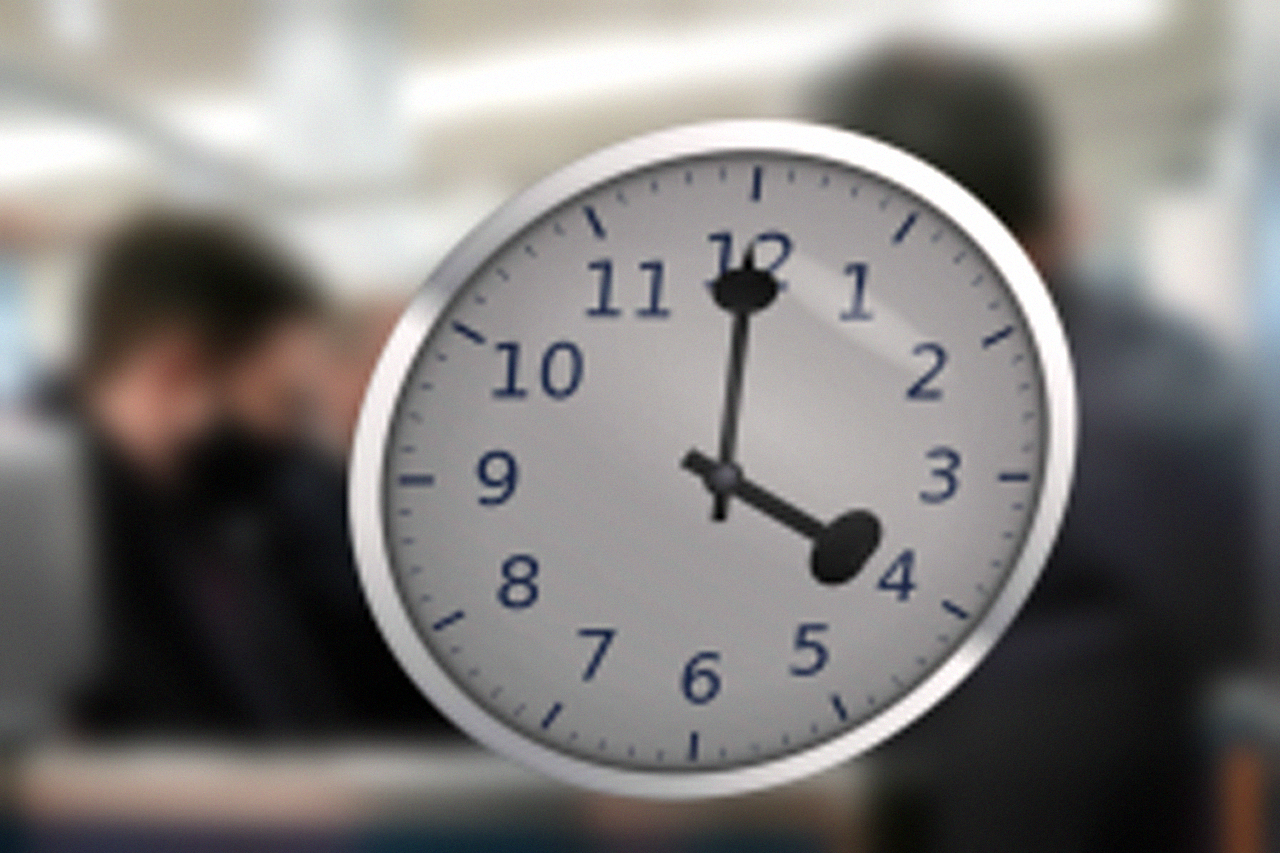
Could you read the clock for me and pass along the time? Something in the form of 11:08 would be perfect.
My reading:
4:00
